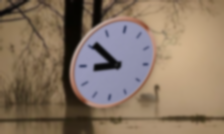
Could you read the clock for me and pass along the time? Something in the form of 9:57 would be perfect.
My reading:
8:51
